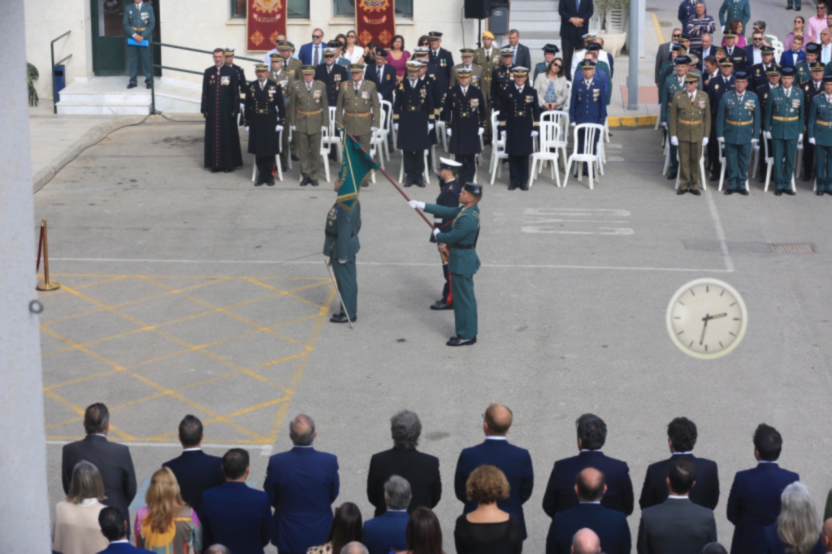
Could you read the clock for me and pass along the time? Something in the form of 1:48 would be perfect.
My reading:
2:32
